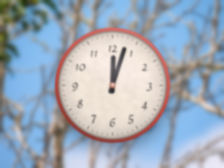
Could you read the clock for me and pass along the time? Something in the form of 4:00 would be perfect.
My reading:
12:03
